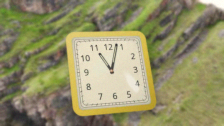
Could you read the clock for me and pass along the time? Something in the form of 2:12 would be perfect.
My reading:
11:03
